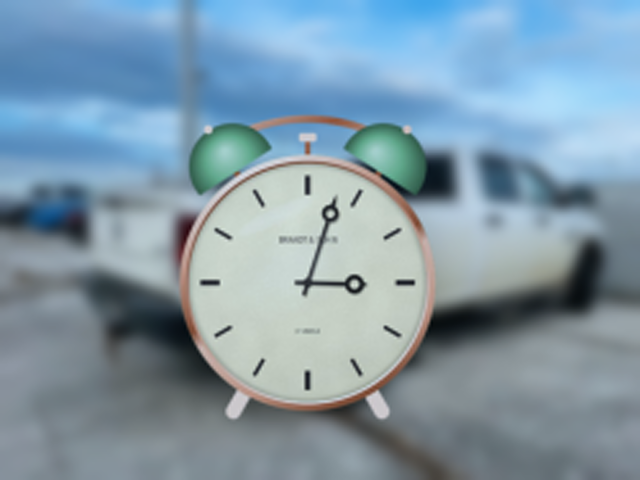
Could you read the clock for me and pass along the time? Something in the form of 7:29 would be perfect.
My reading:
3:03
